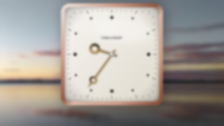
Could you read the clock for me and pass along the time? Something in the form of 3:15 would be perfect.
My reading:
9:36
